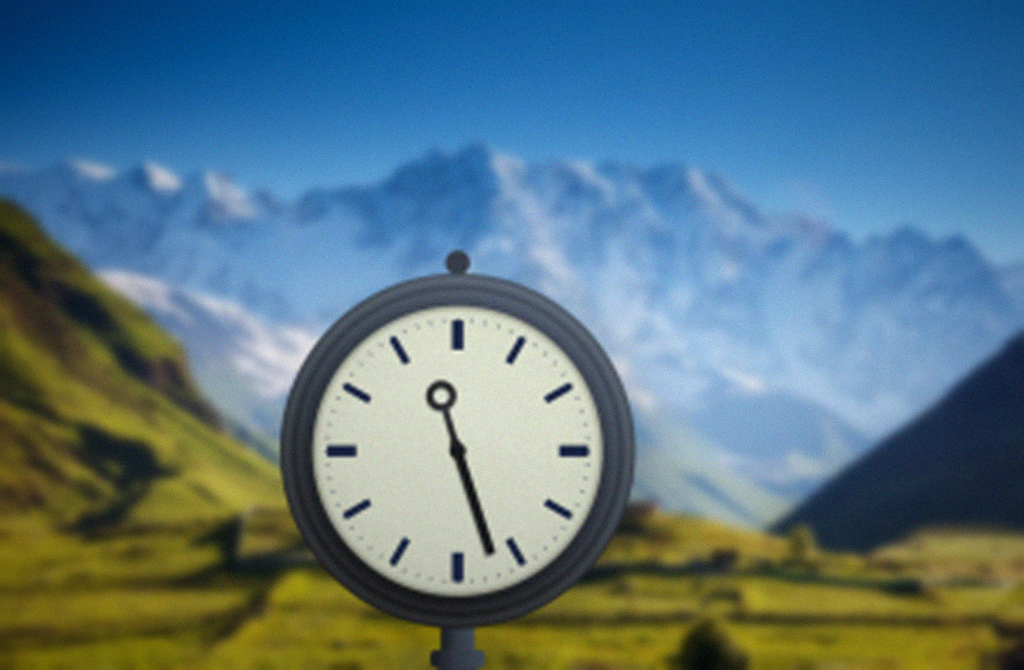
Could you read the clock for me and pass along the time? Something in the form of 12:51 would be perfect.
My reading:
11:27
